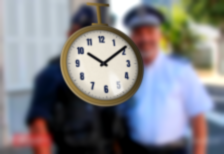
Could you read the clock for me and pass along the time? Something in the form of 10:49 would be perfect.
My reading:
10:09
